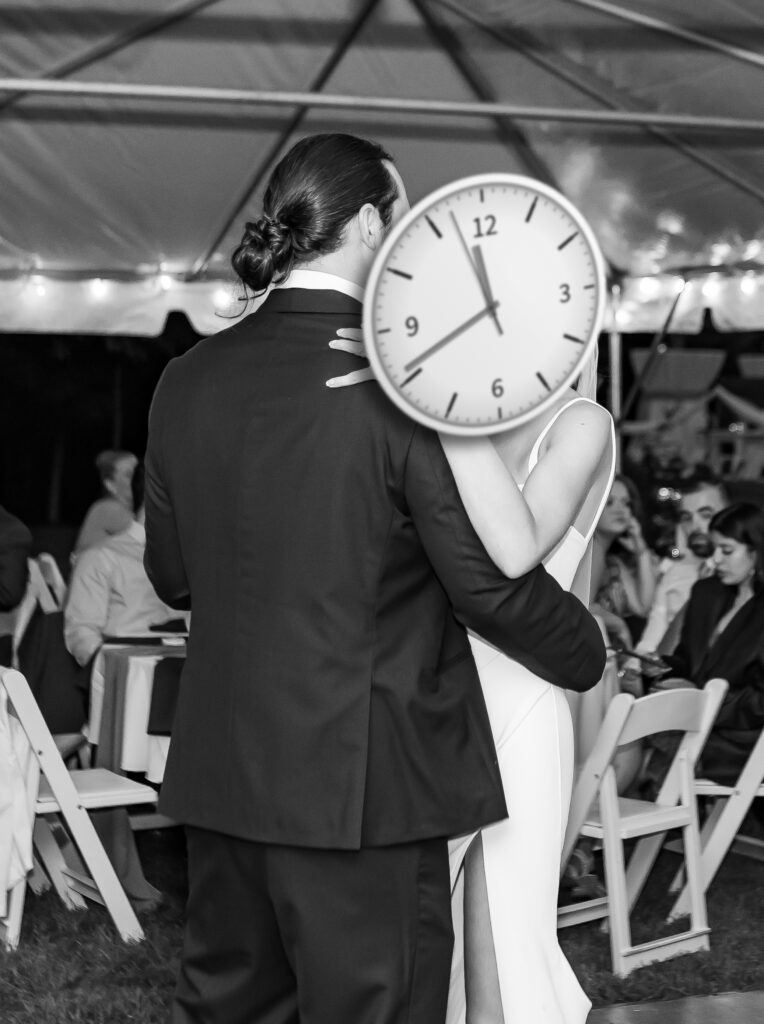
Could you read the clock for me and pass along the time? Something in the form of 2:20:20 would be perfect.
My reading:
11:40:57
